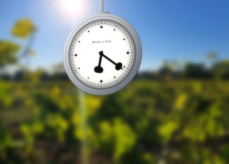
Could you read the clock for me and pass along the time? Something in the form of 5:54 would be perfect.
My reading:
6:21
